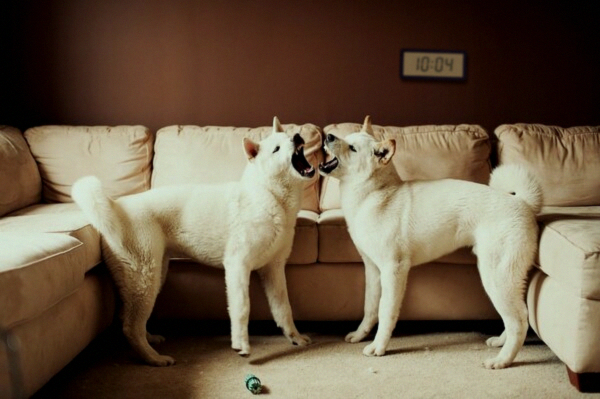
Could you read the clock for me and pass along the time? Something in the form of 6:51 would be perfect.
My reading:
10:04
